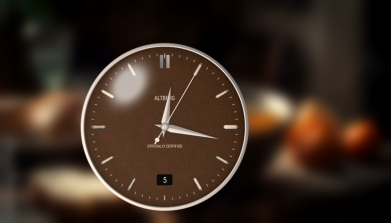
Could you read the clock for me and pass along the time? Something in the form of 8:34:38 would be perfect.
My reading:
12:17:05
